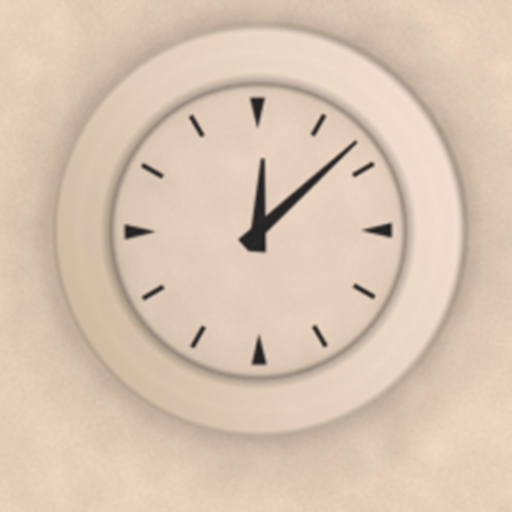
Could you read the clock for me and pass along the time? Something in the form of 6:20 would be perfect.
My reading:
12:08
